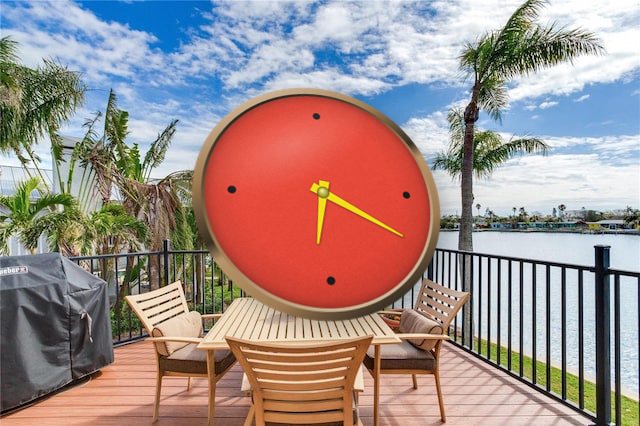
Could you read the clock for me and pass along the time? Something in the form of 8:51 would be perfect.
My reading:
6:20
